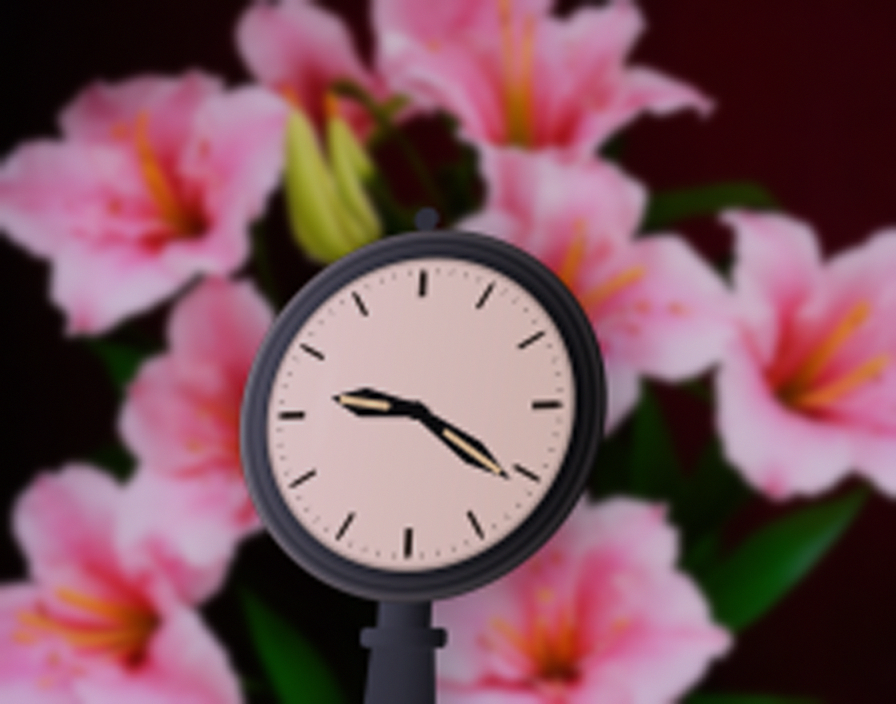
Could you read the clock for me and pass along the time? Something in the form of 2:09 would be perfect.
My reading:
9:21
